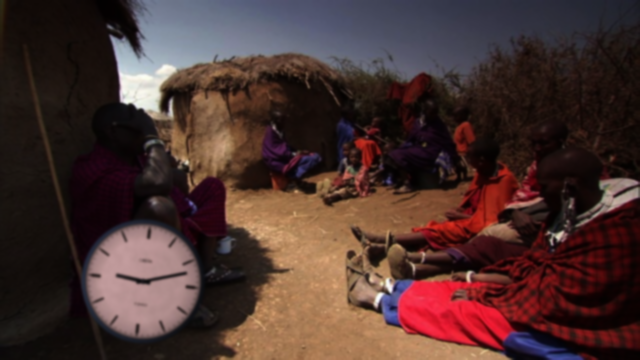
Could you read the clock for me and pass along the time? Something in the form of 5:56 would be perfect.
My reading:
9:12
